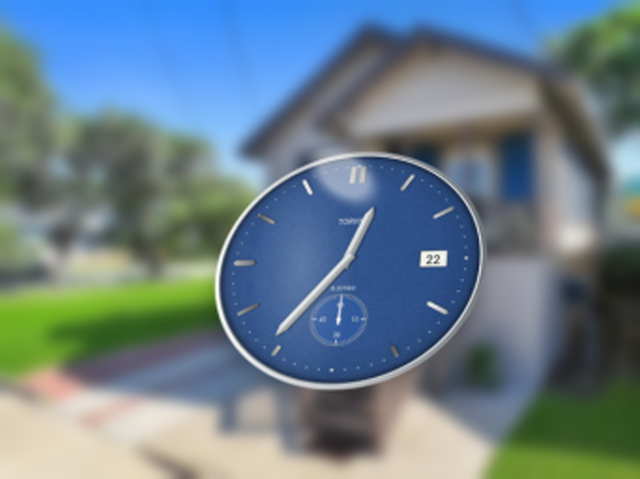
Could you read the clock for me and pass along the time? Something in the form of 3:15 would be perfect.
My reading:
12:36
